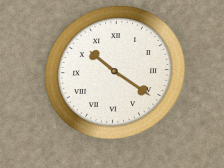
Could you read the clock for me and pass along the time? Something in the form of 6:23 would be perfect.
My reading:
10:21
